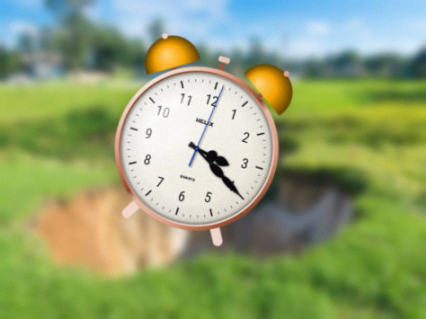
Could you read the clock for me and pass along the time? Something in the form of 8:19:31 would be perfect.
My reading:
3:20:01
